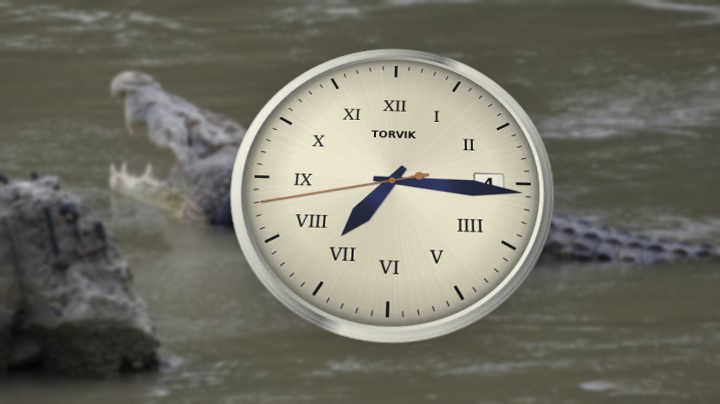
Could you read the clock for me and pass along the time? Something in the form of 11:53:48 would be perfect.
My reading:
7:15:43
